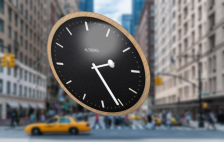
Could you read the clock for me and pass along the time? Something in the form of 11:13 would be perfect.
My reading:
2:26
